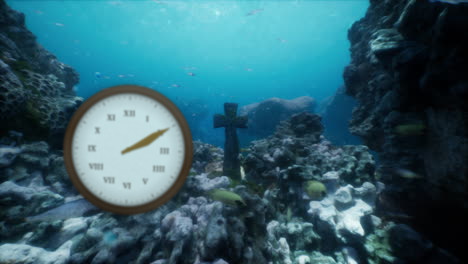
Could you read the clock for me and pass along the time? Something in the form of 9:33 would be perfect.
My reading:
2:10
